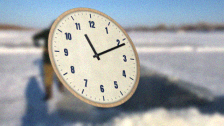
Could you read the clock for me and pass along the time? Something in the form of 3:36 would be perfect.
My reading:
11:11
